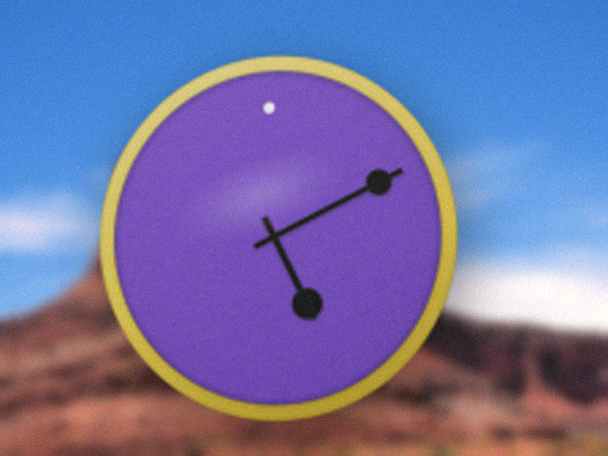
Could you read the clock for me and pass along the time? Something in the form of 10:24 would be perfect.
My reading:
5:11
